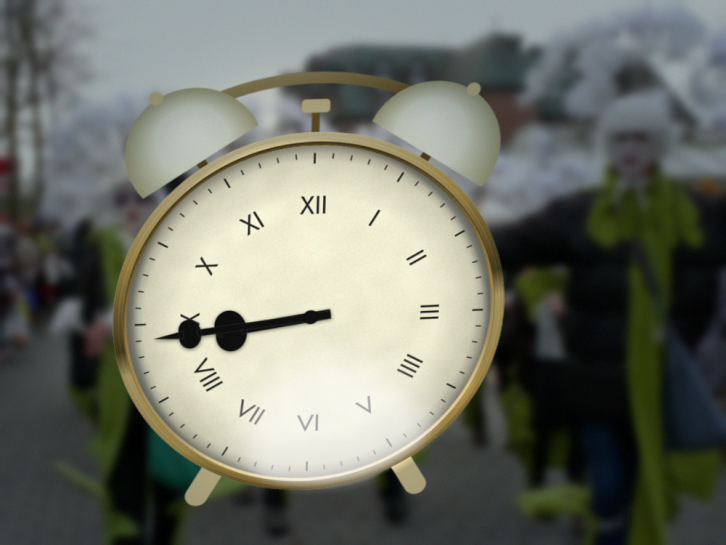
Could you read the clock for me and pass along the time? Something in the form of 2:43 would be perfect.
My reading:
8:44
